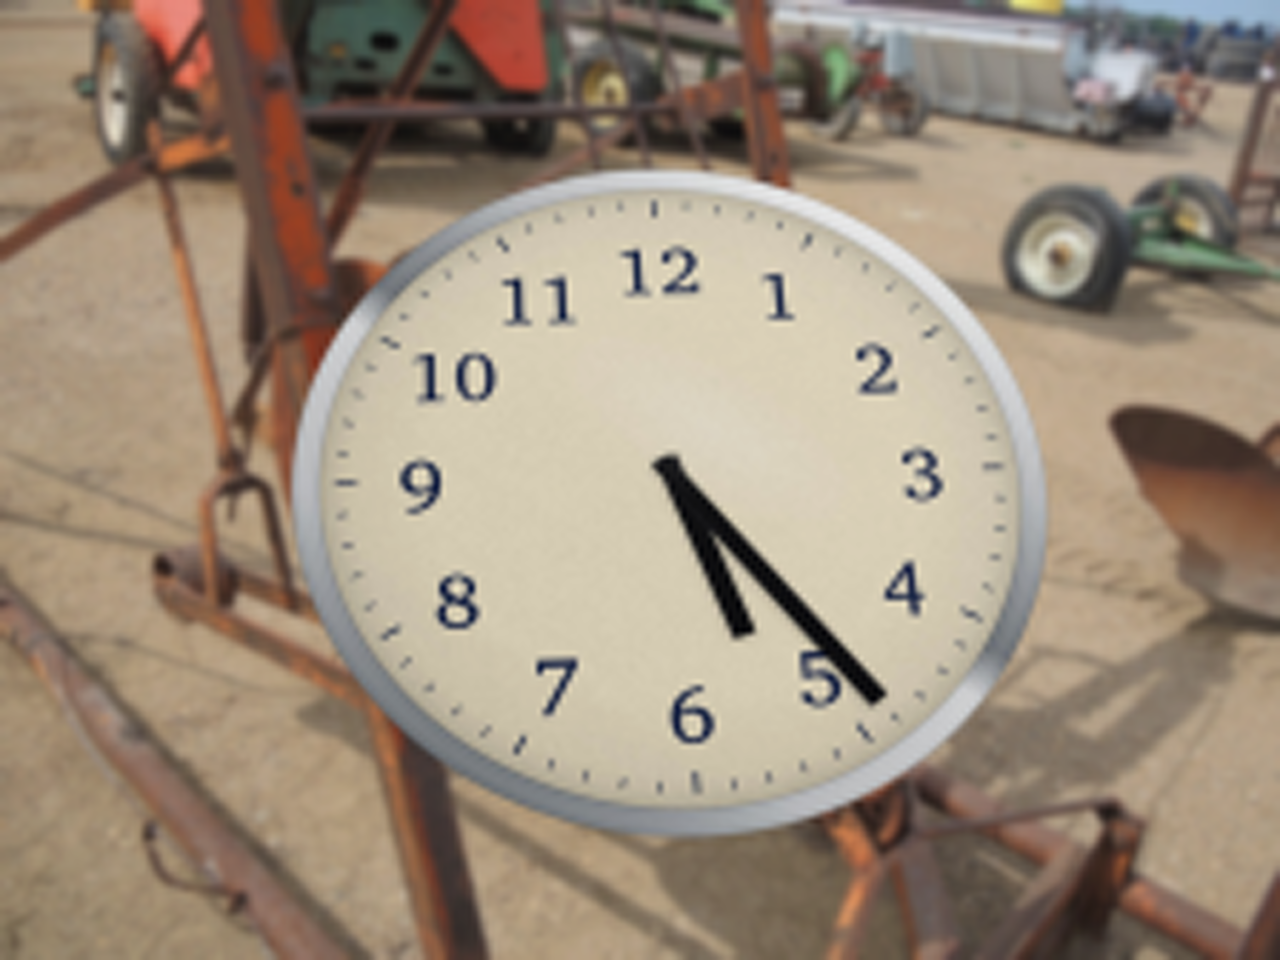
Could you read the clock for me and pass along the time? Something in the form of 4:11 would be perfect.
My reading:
5:24
